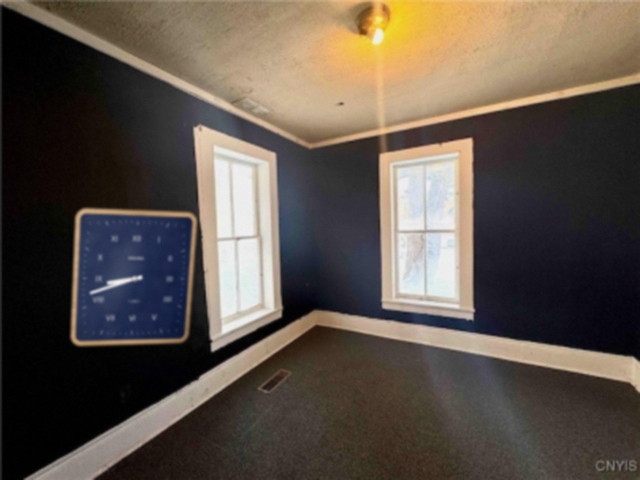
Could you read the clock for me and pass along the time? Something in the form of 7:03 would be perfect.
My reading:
8:42
